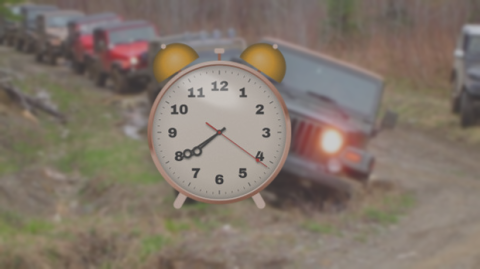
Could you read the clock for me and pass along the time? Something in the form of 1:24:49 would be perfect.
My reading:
7:39:21
